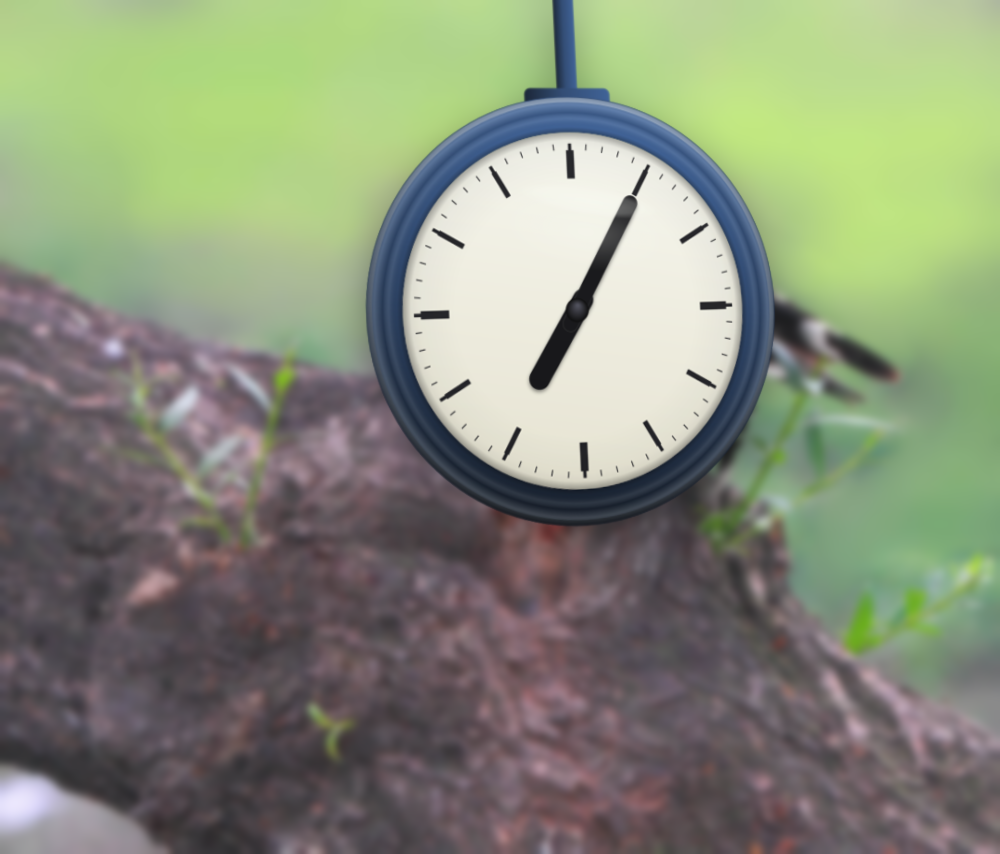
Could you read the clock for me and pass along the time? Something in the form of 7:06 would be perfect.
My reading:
7:05
